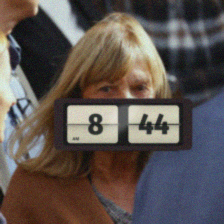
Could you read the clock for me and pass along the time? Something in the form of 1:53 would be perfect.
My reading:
8:44
